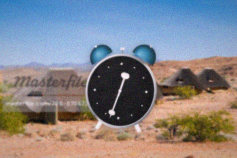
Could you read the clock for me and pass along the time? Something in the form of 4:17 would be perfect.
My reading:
12:33
